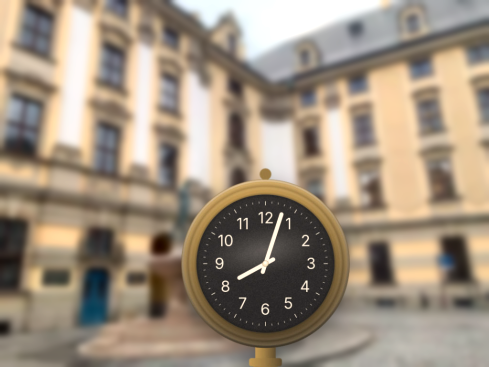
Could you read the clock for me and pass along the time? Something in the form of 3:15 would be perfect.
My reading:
8:03
